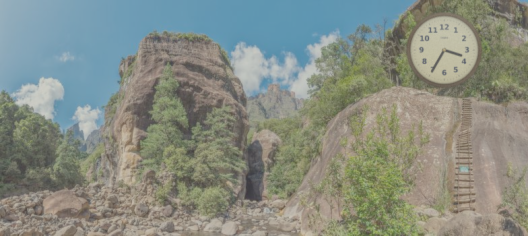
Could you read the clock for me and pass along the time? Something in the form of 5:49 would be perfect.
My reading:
3:35
